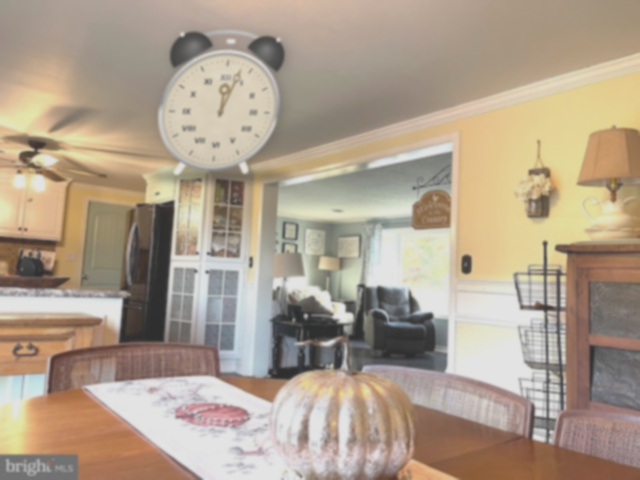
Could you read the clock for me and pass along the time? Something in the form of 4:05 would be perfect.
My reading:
12:03
